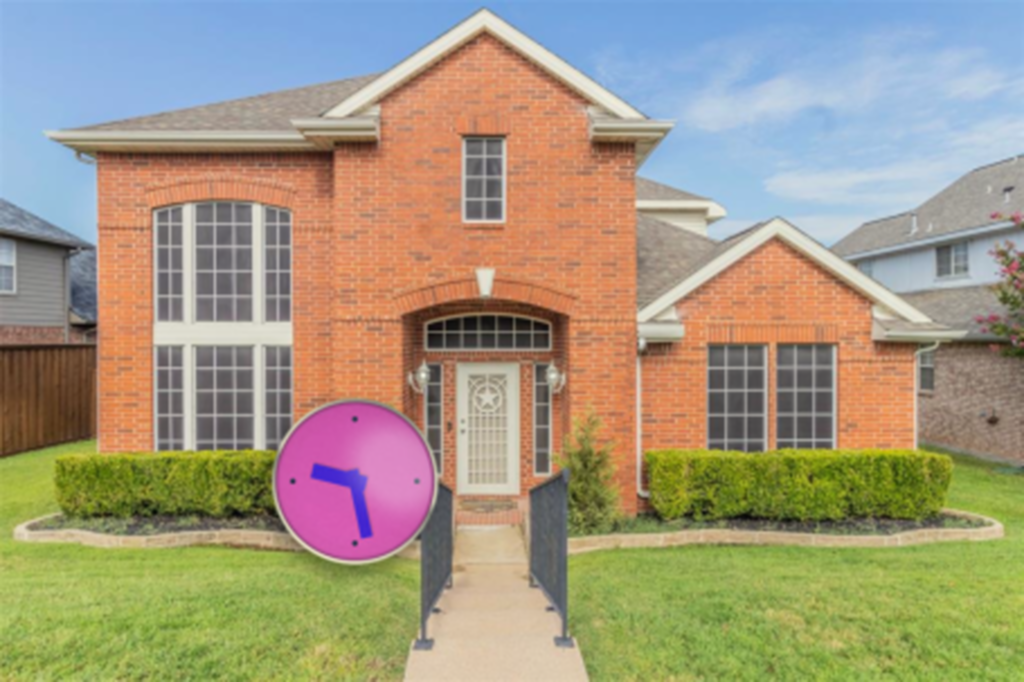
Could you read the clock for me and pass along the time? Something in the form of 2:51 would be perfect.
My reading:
9:28
